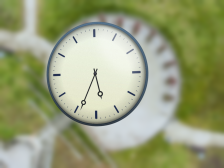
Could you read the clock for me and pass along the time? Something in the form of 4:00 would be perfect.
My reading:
5:34
